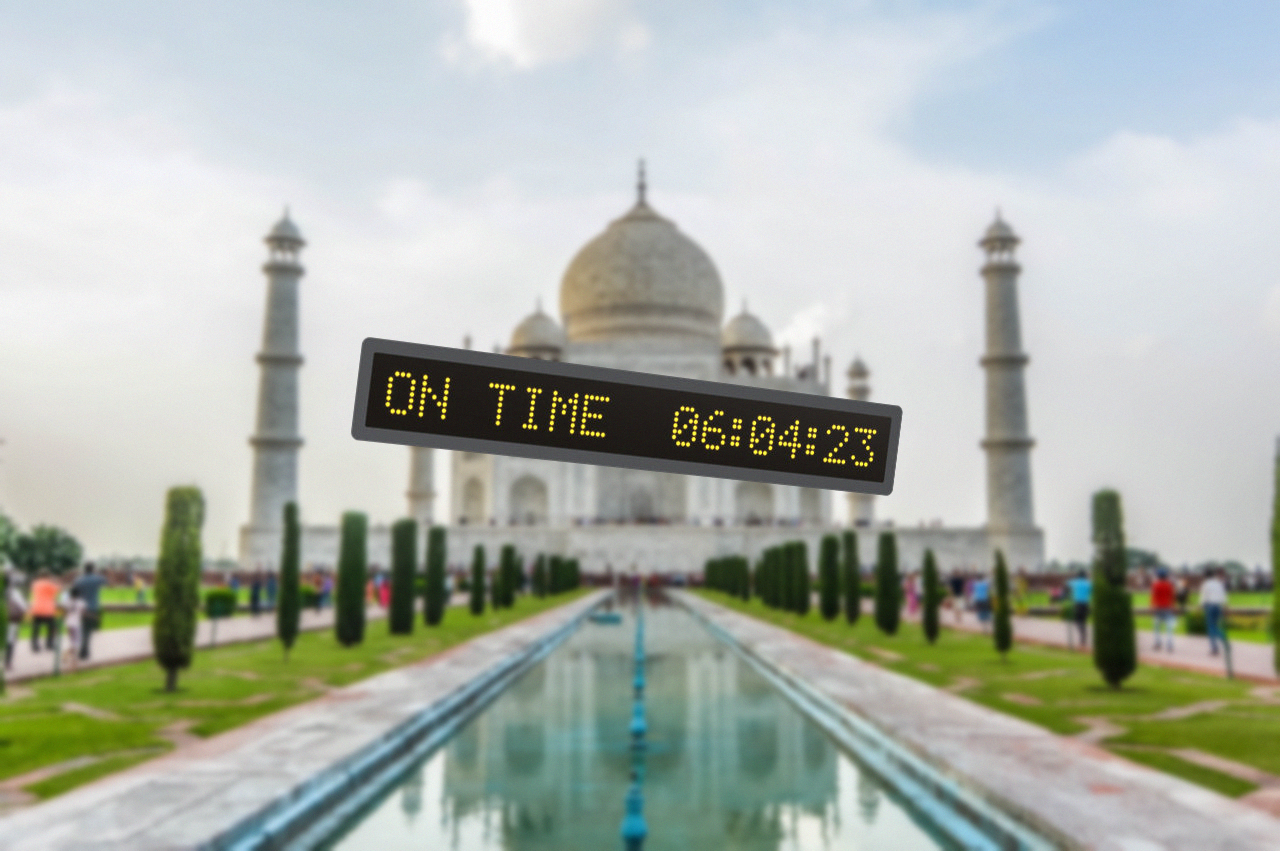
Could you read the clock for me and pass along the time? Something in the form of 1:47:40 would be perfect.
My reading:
6:04:23
